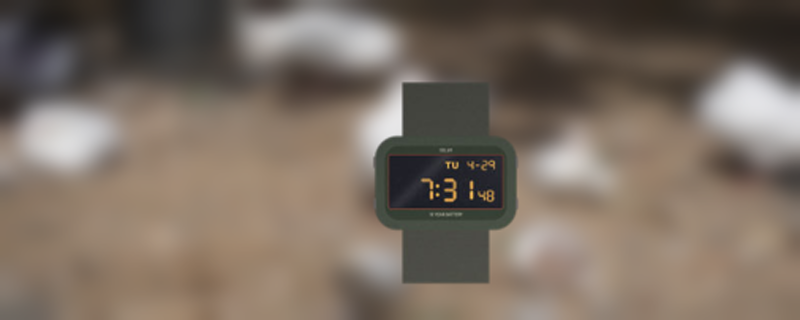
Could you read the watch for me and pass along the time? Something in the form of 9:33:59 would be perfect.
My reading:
7:31:48
